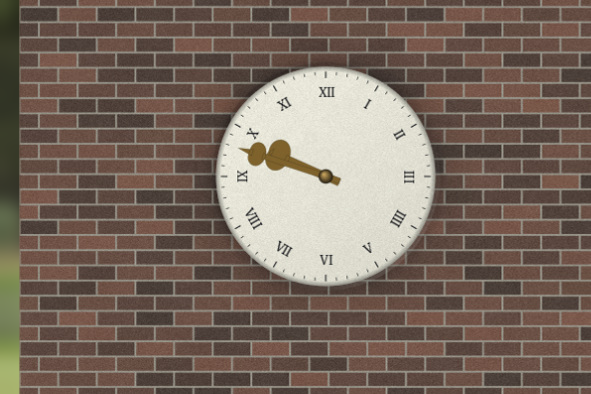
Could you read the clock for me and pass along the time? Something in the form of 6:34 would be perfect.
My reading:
9:48
